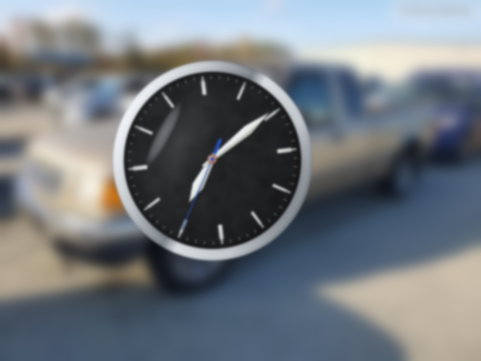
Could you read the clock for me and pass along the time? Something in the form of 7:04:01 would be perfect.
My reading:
7:09:35
